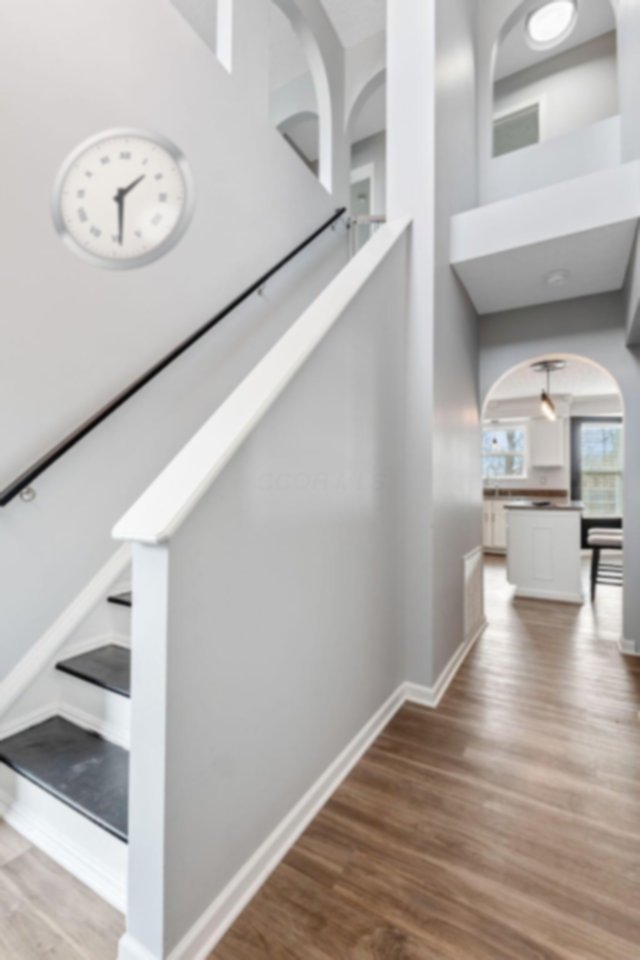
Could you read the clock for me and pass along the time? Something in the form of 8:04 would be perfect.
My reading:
1:29
